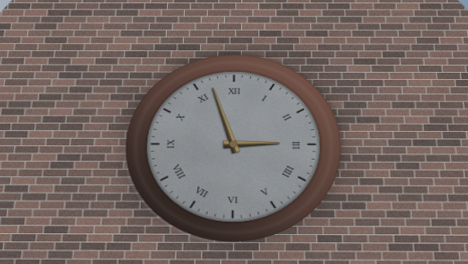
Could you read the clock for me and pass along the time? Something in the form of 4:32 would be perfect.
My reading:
2:57
